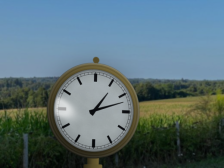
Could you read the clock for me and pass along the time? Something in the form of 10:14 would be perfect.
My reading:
1:12
